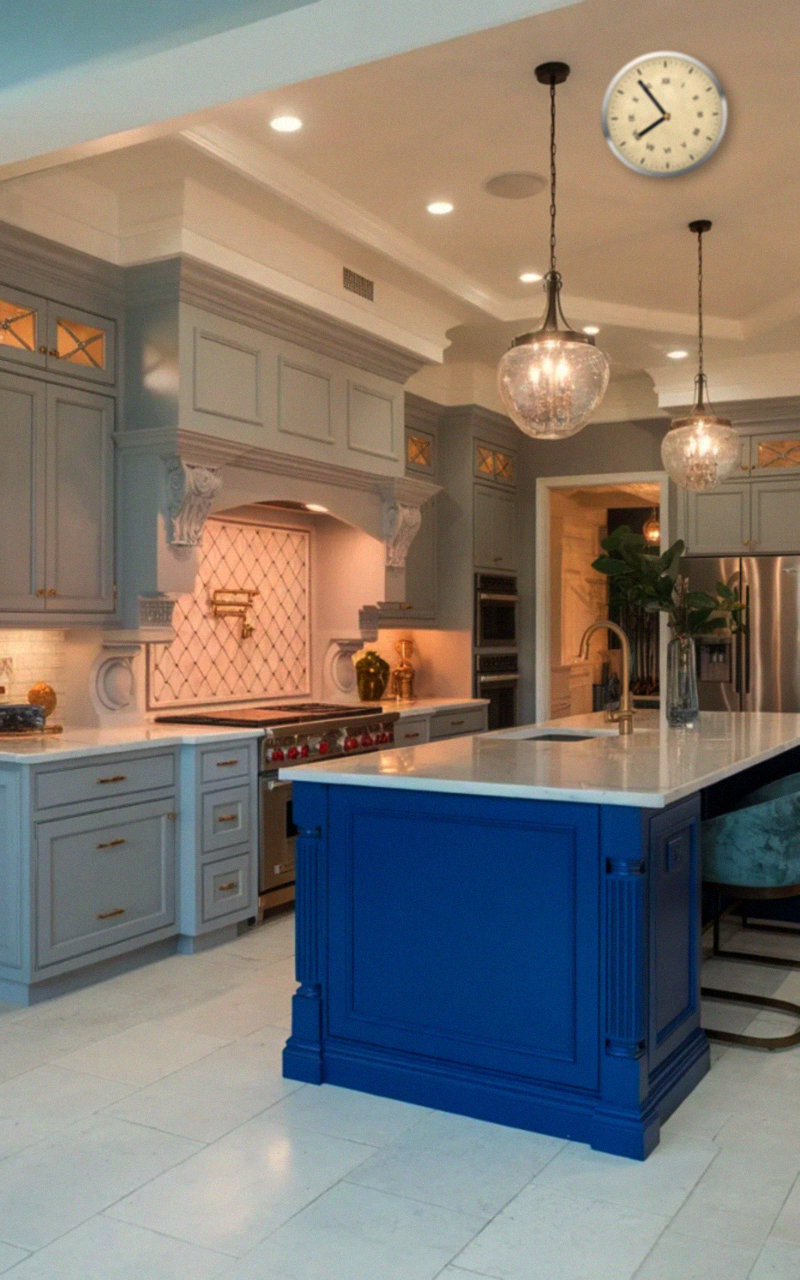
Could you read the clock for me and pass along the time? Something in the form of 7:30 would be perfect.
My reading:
7:54
